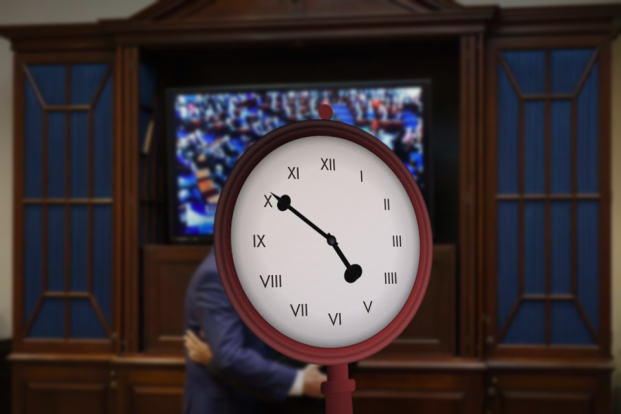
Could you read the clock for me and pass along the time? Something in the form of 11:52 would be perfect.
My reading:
4:51
